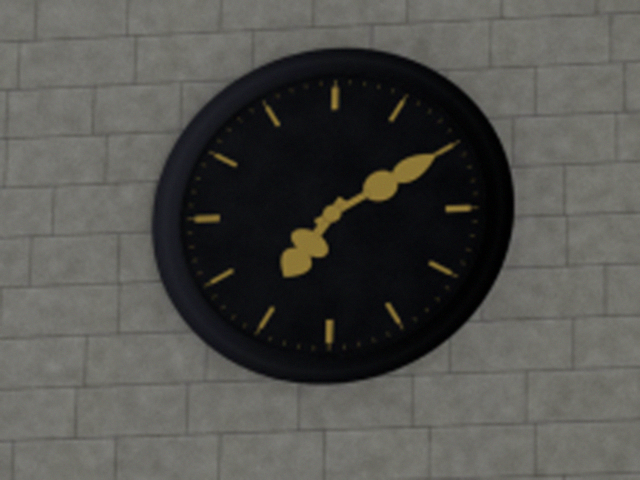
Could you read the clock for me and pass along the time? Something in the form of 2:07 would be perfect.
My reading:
7:10
